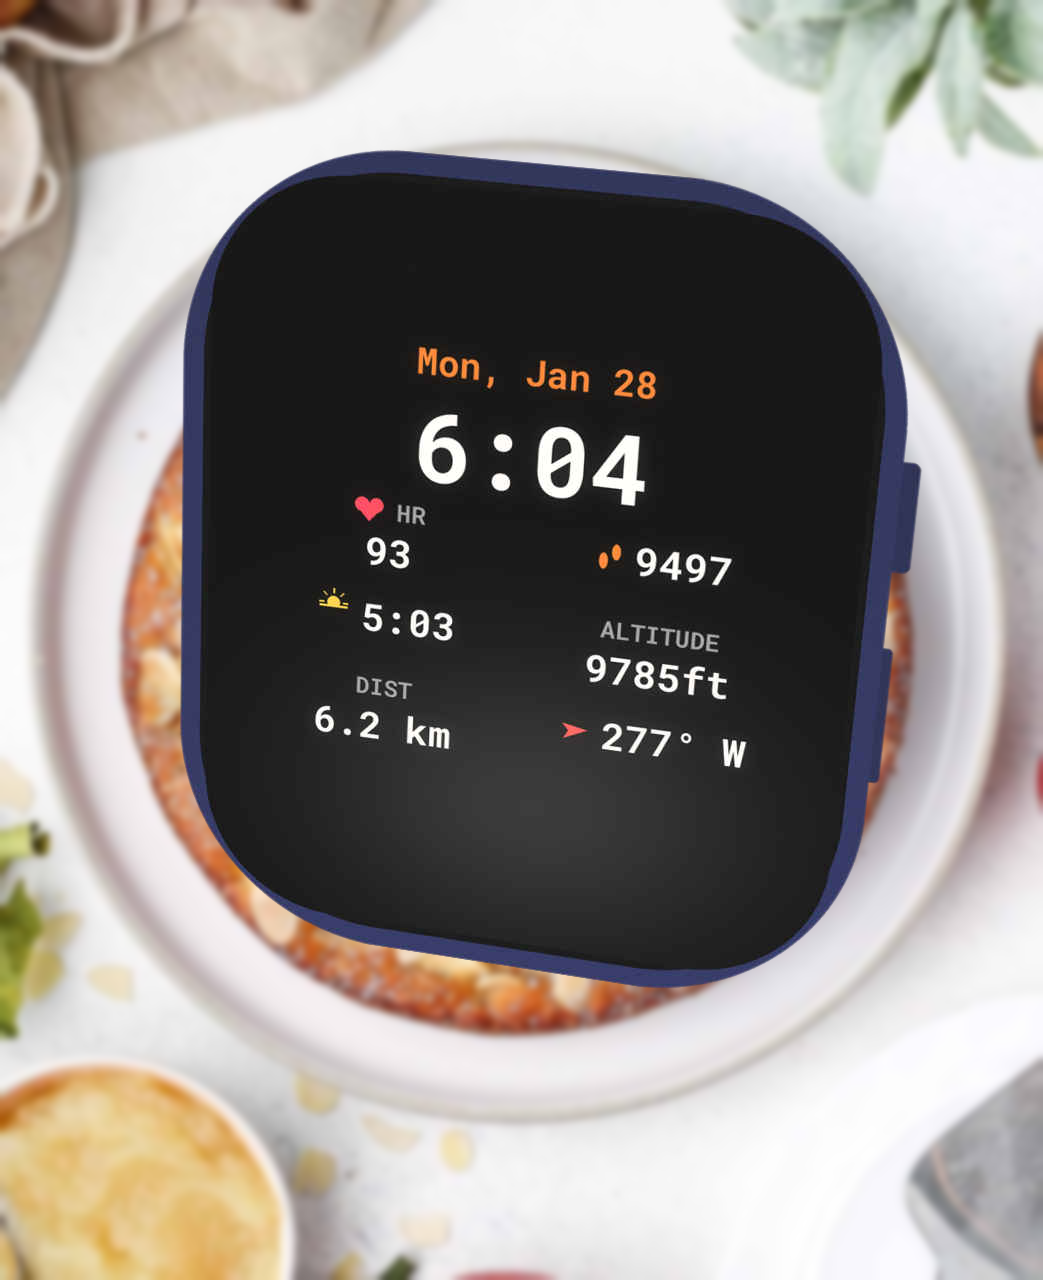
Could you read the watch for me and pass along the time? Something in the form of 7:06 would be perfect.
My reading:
6:04
